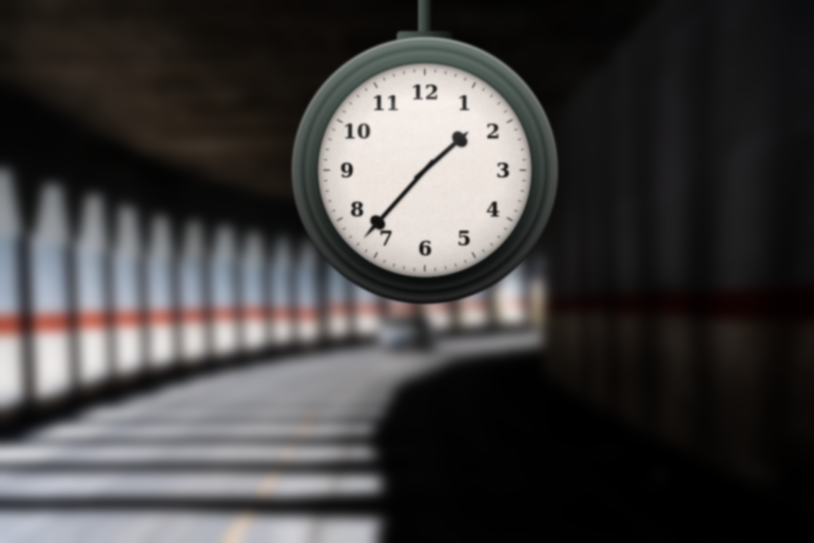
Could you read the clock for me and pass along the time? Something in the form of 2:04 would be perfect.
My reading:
1:37
